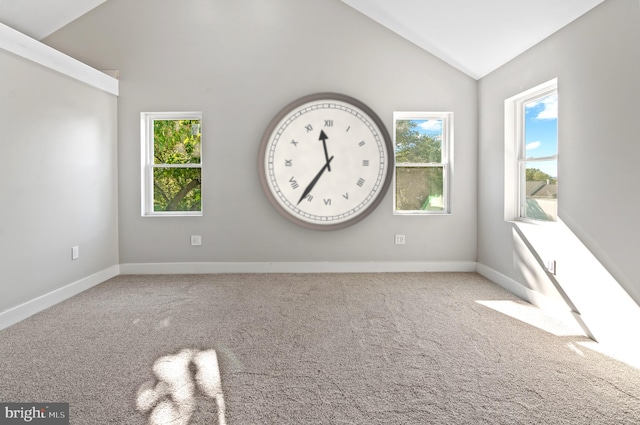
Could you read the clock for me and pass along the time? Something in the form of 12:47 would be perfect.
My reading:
11:36
